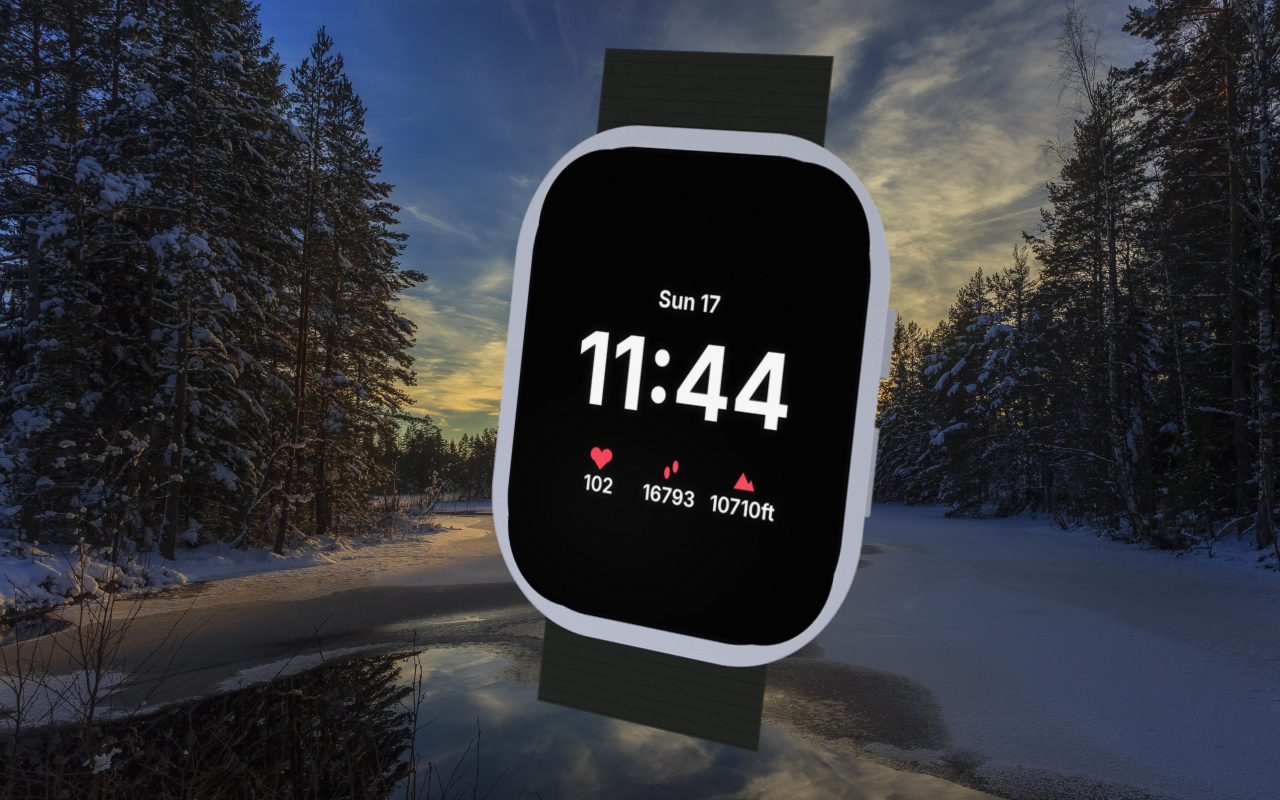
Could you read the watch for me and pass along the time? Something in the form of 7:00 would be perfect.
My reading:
11:44
